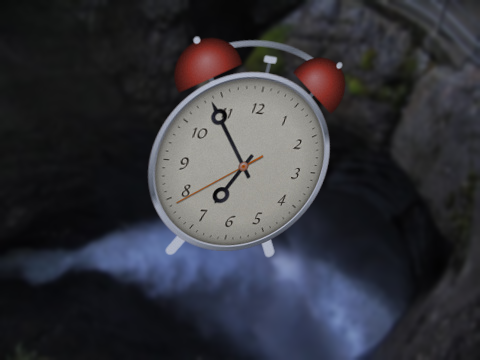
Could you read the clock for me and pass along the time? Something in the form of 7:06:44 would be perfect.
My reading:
6:53:39
